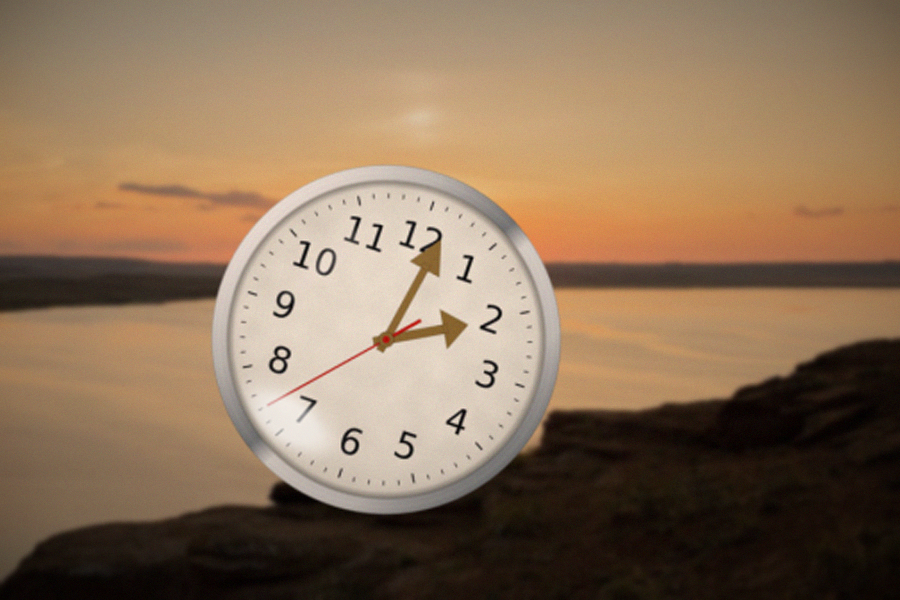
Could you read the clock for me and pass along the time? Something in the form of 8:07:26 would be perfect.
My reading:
2:01:37
